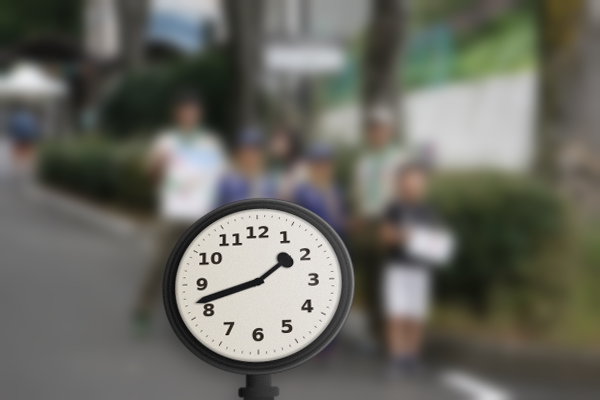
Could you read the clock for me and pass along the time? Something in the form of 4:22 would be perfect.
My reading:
1:42
